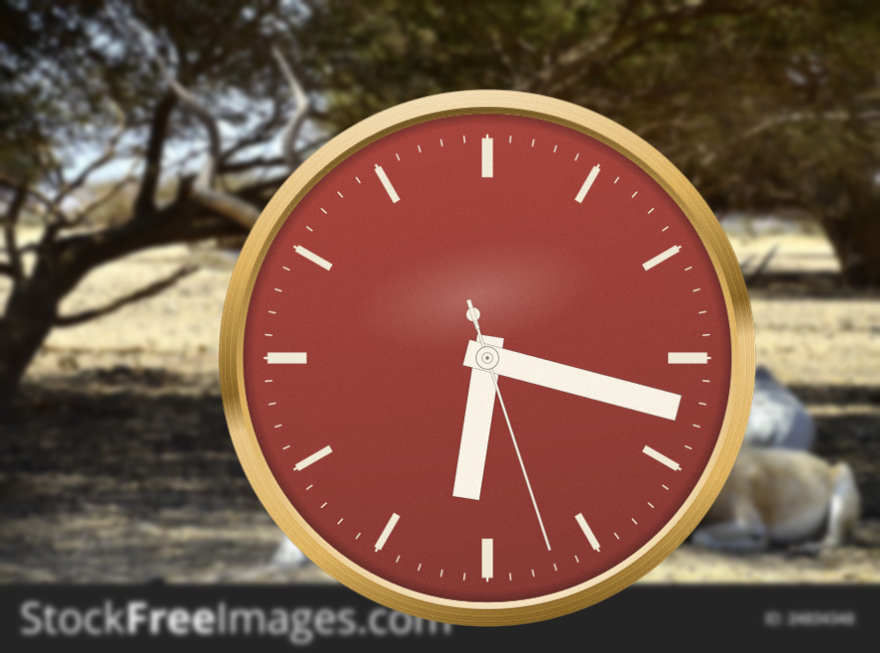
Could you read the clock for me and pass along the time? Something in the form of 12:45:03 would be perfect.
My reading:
6:17:27
